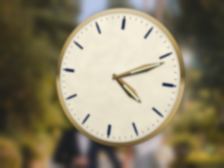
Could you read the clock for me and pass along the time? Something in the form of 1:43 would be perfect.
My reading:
4:11
